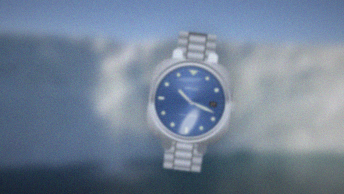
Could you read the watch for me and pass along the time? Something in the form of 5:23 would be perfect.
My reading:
10:18
